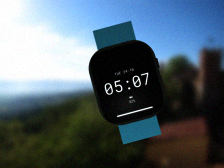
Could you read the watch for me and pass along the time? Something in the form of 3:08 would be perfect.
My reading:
5:07
